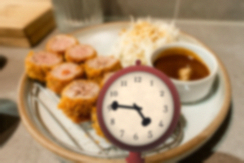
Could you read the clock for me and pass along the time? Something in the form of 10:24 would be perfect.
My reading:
4:46
